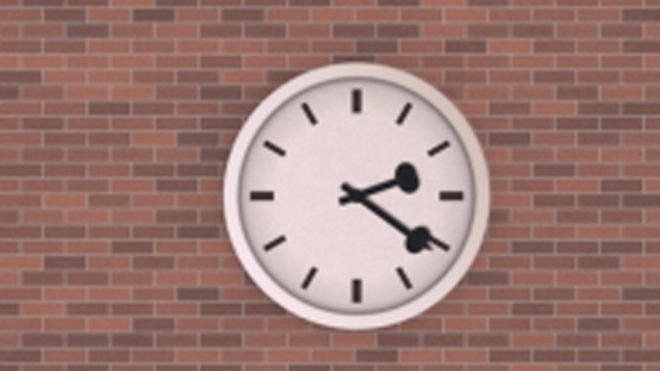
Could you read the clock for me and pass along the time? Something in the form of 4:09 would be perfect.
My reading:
2:21
